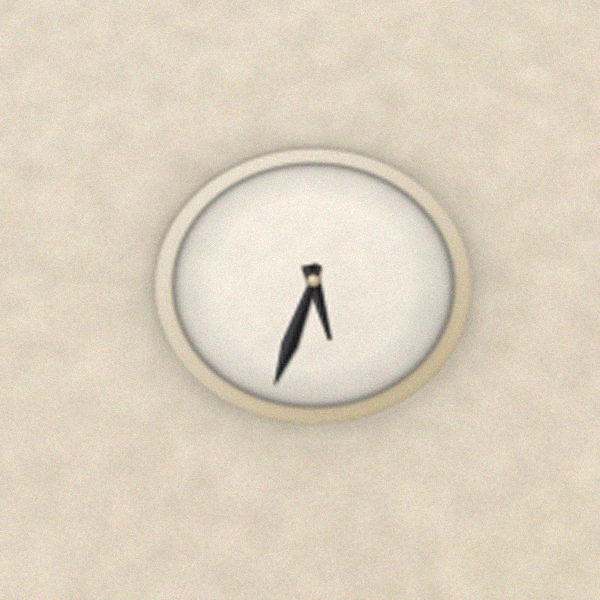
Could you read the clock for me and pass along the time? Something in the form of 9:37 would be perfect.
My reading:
5:33
